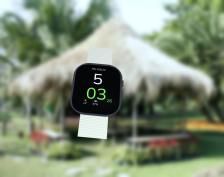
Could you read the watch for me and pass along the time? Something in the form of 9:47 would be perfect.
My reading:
5:03
